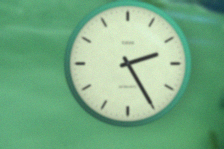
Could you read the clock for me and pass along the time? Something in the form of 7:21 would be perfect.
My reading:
2:25
